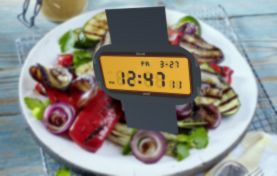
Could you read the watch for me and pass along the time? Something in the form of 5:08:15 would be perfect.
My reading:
12:47:11
